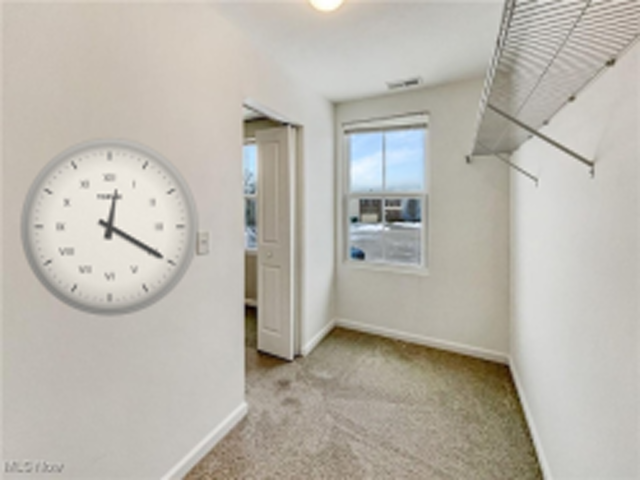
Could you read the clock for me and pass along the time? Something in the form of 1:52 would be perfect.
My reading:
12:20
